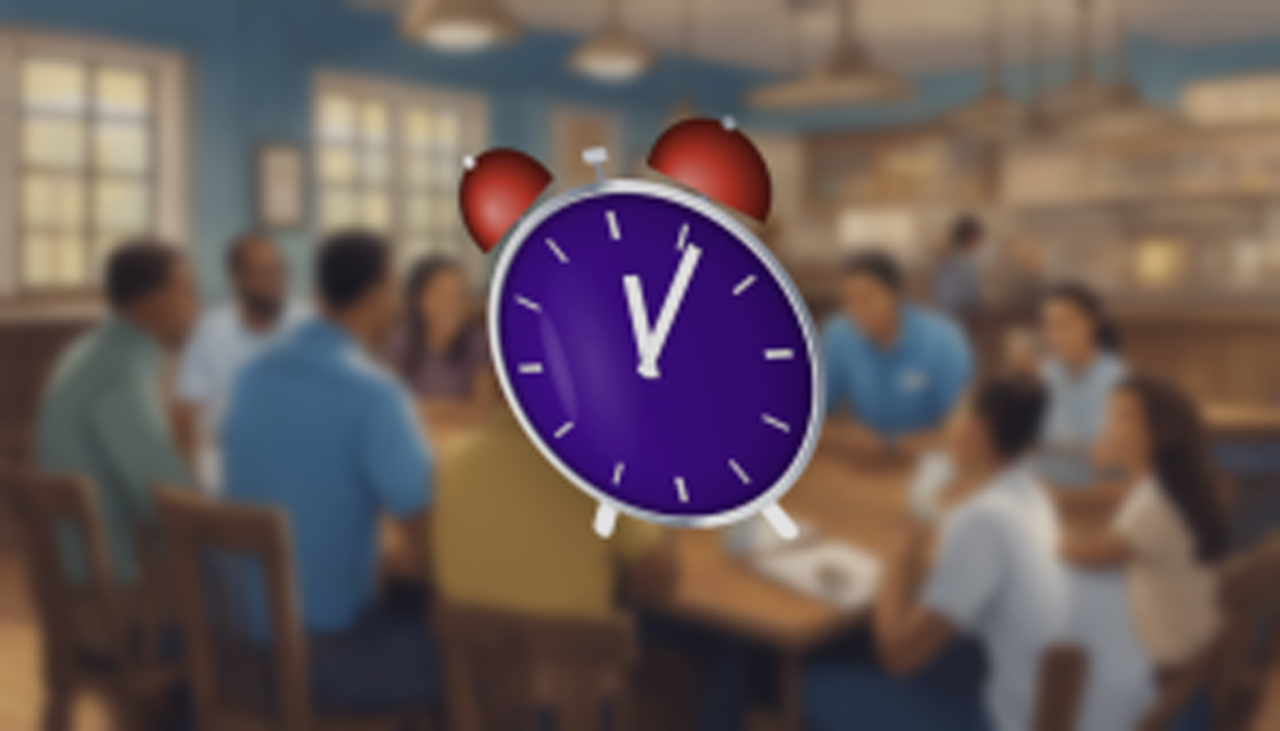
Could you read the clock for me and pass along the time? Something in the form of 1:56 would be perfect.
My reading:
12:06
